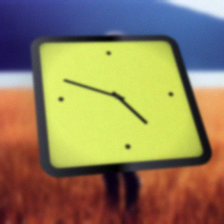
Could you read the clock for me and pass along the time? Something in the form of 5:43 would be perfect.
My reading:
4:49
